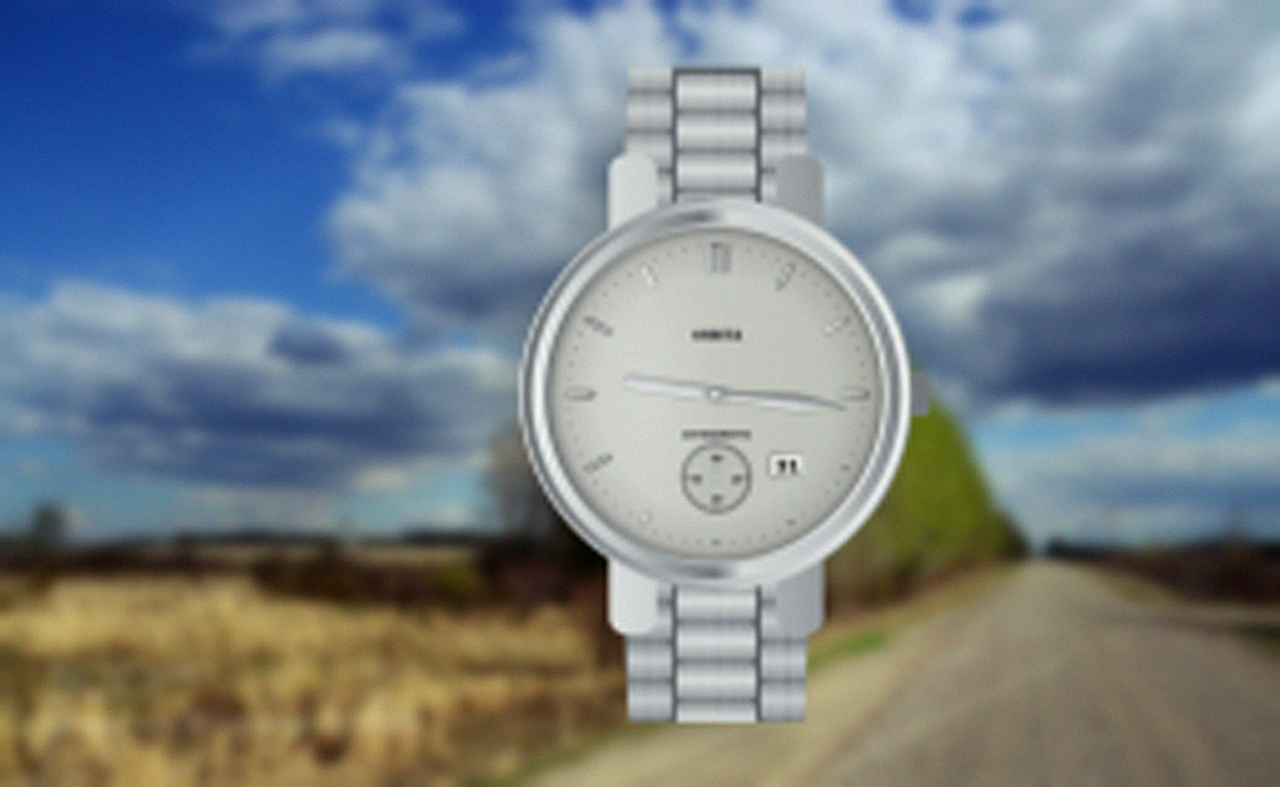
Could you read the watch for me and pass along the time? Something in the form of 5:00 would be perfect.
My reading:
9:16
